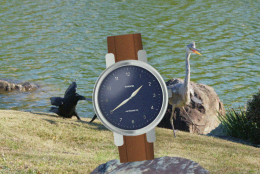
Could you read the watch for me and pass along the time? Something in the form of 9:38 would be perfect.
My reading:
1:40
